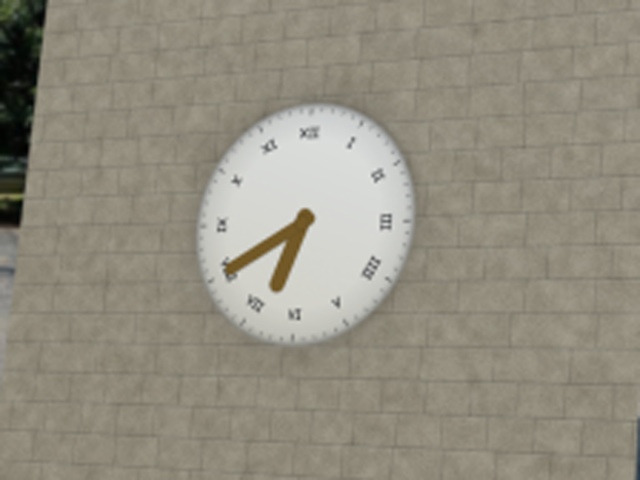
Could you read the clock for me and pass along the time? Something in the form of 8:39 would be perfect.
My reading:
6:40
